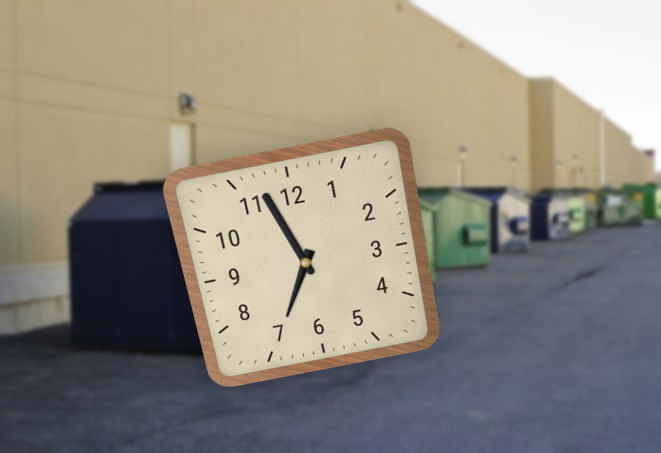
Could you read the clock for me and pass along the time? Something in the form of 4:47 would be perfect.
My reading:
6:57
